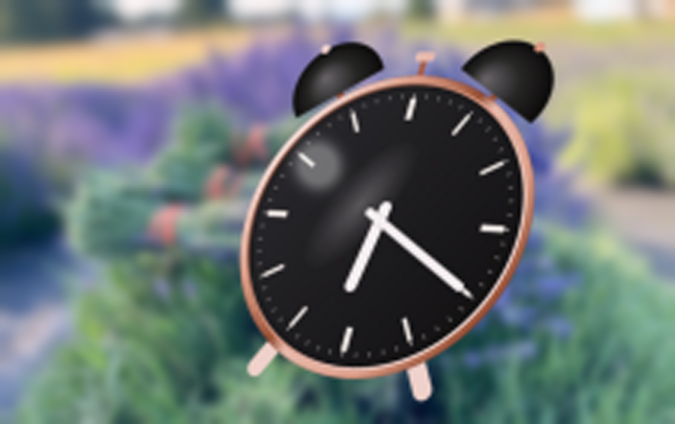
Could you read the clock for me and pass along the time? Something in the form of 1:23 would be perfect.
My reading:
6:20
